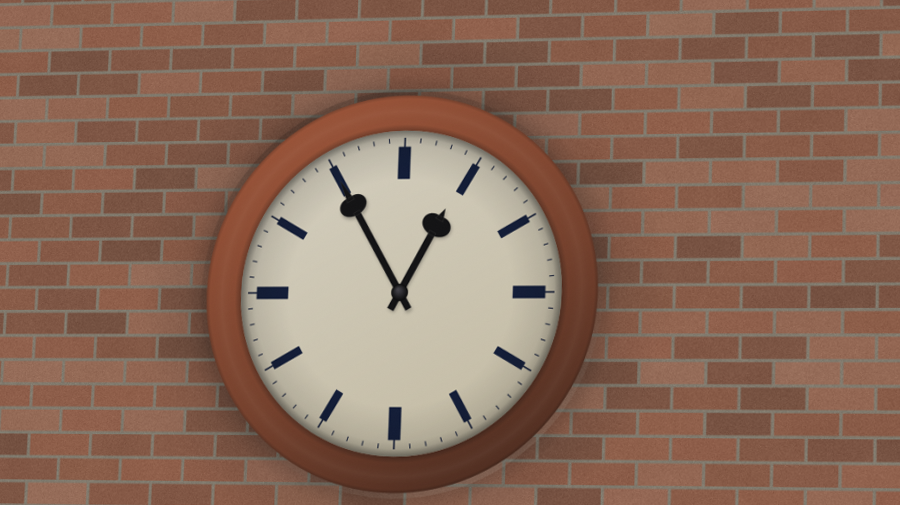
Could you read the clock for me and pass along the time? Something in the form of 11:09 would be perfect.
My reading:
12:55
